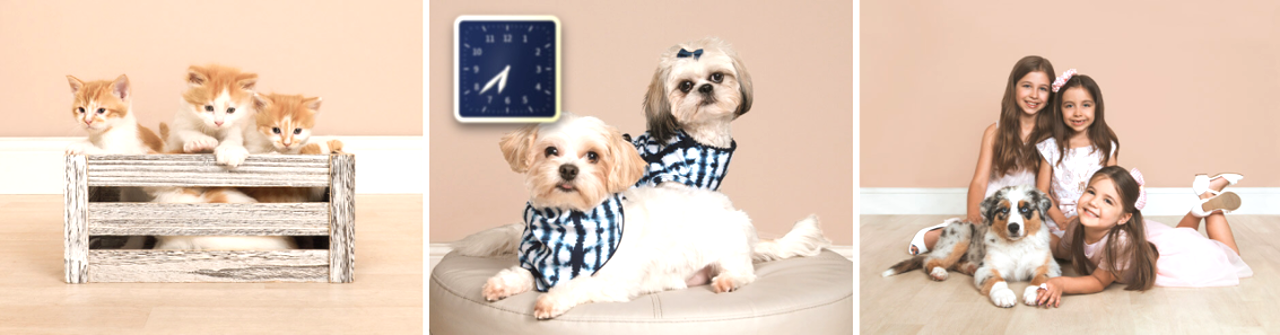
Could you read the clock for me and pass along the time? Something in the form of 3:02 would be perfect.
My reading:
6:38
